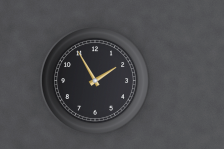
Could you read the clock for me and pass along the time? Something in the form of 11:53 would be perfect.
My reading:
1:55
